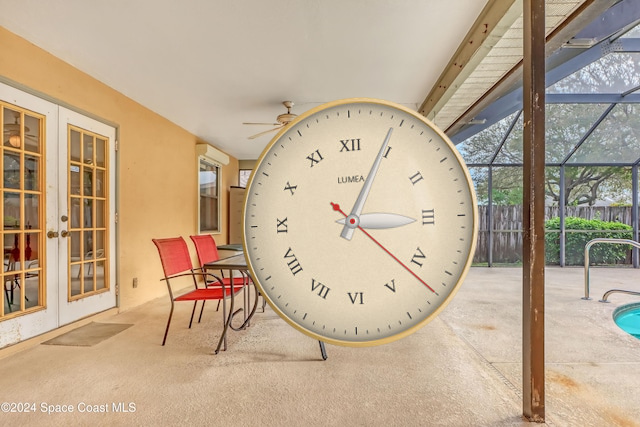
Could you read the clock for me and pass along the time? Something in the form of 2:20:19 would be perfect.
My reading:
3:04:22
